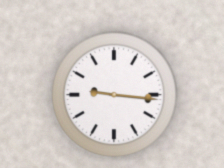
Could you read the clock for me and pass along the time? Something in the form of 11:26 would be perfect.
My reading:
9:16
